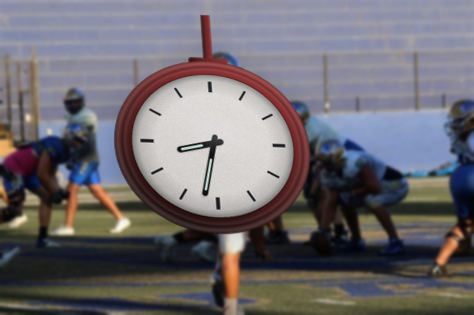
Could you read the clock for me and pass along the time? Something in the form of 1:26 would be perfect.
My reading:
8:32
